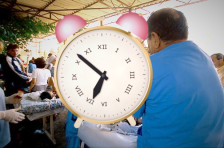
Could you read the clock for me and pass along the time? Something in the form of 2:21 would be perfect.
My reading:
6:52
